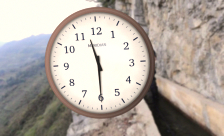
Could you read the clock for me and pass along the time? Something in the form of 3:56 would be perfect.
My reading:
11:30
